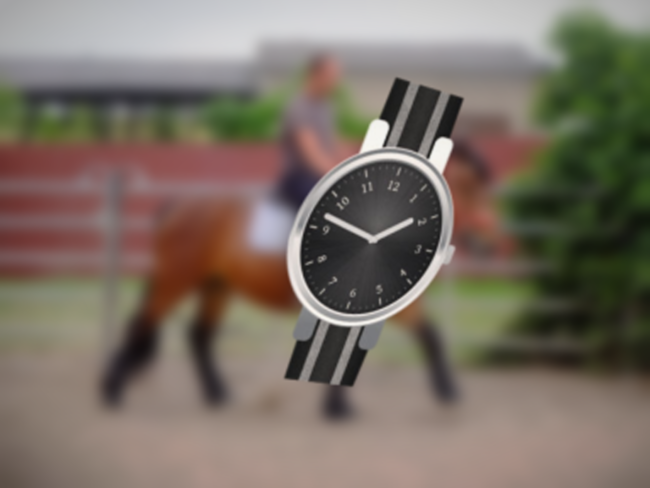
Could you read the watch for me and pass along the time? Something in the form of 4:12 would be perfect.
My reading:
1:47
